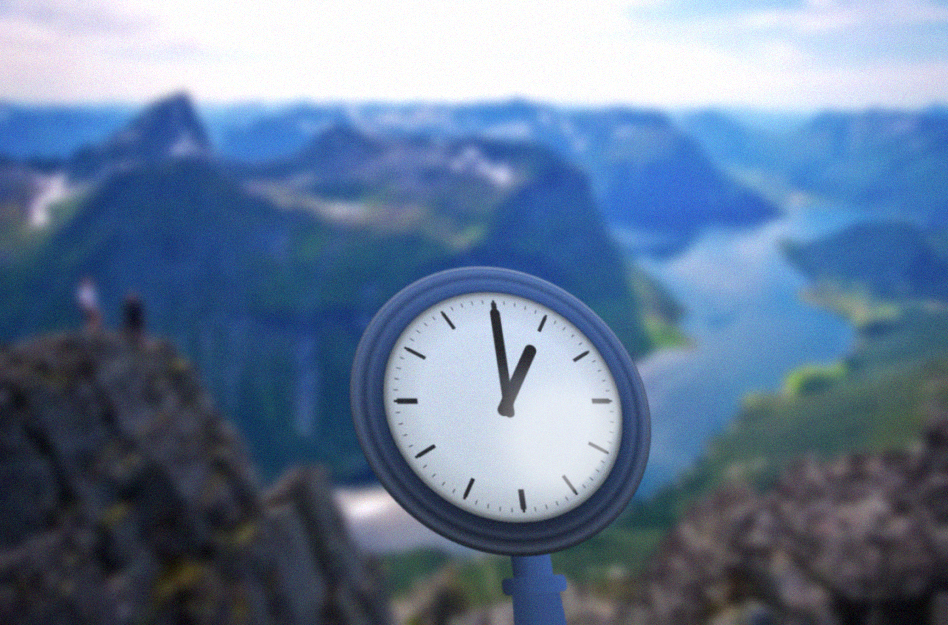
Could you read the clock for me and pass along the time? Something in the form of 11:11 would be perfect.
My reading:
1:00
